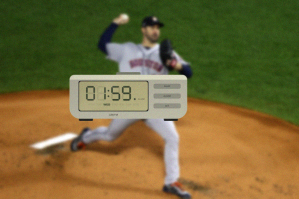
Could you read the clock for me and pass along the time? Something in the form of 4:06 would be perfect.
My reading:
1:59
